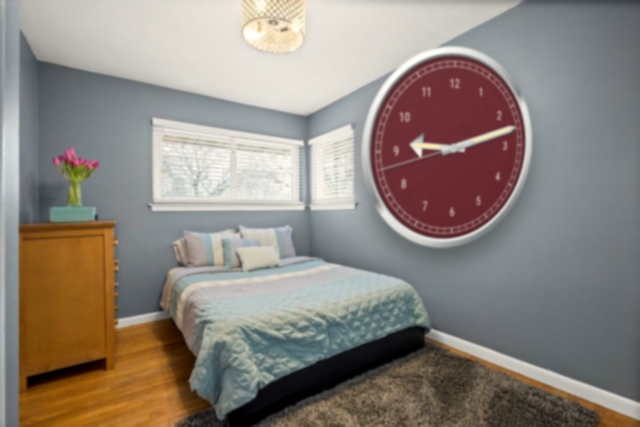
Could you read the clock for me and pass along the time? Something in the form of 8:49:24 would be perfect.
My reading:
9:12:43
